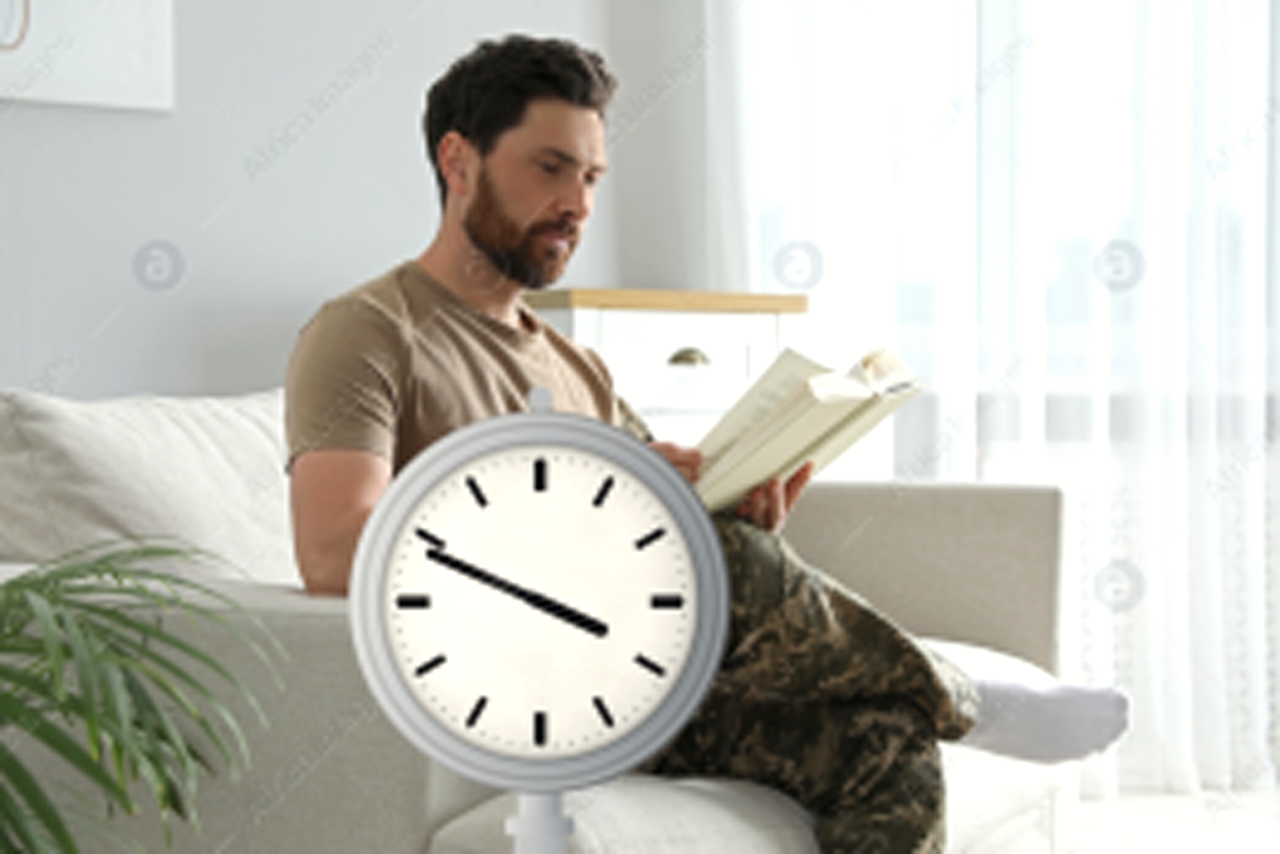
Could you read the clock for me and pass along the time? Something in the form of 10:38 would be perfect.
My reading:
3:49
